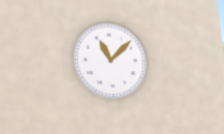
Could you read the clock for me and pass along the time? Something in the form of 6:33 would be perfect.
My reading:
11:08
